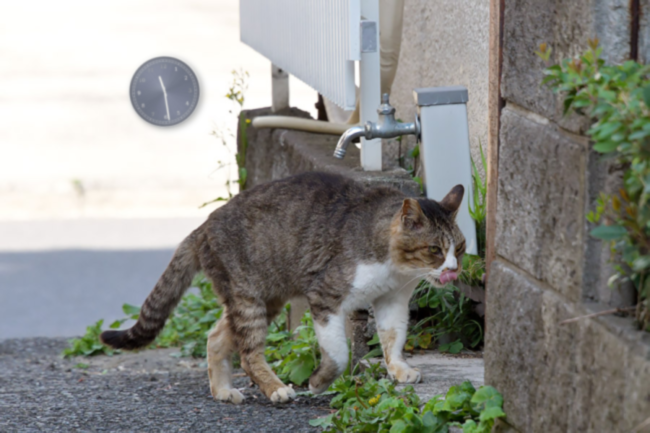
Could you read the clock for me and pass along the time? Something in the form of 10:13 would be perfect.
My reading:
11:29
